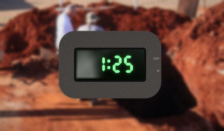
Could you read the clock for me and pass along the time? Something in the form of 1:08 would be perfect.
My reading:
1:25
